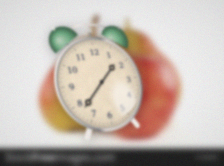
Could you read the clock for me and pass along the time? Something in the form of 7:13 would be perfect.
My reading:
1:38
